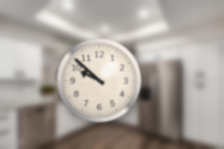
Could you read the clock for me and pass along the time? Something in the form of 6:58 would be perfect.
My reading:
9:52
